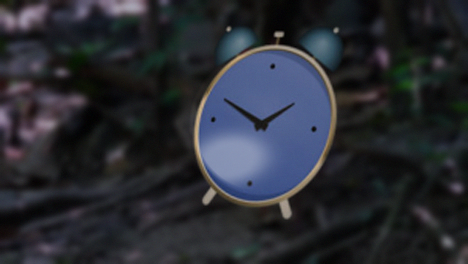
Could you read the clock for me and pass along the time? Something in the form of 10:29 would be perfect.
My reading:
1:49
